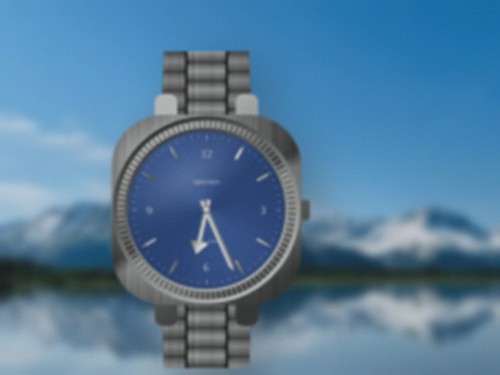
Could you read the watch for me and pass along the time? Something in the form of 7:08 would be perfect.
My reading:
6:26
